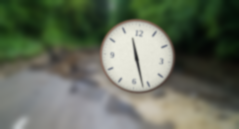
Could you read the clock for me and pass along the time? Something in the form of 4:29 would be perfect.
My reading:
11:27
